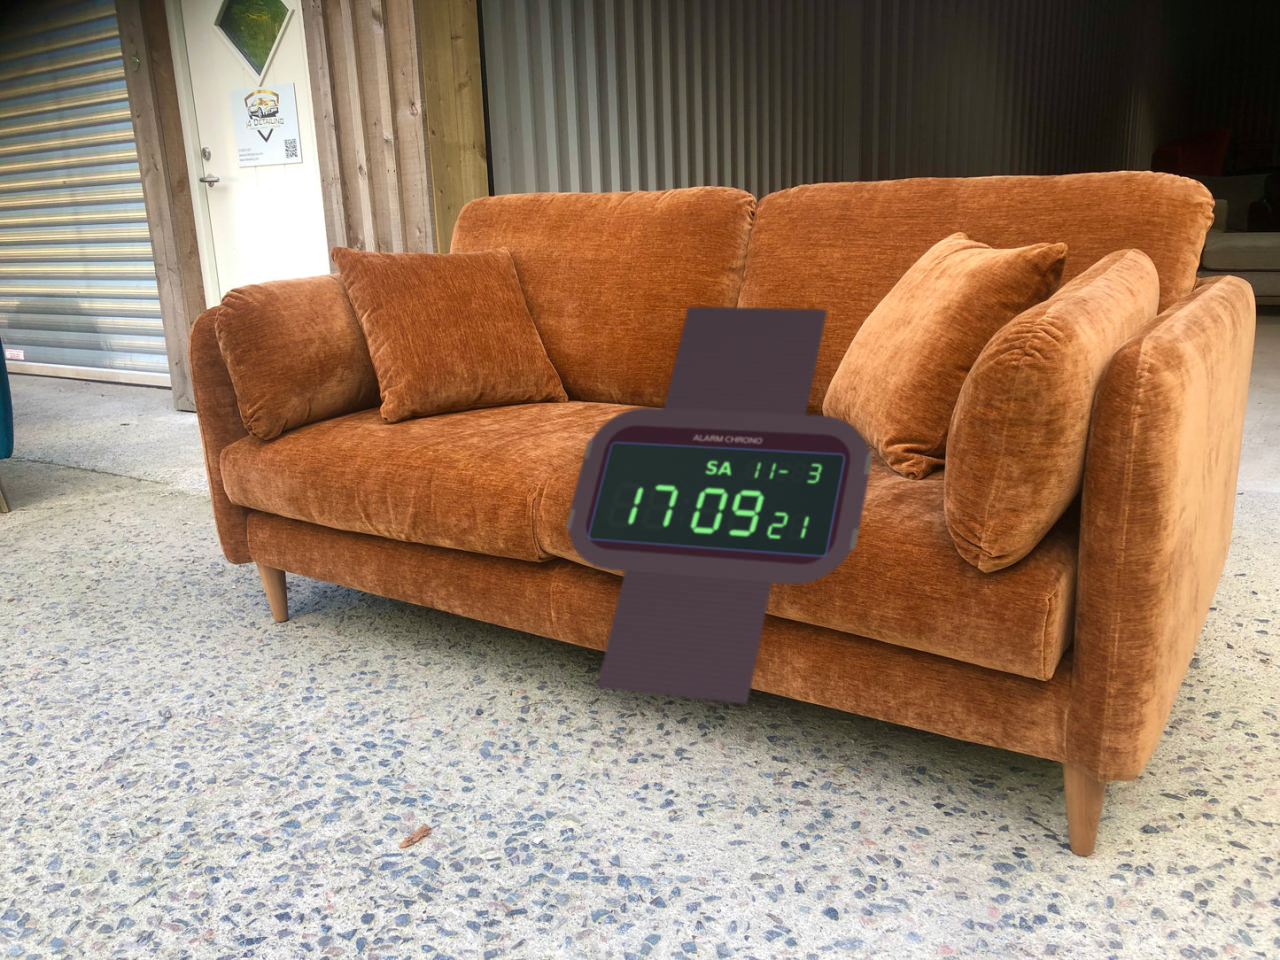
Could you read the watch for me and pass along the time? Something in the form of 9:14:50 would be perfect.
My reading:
17:09:21
